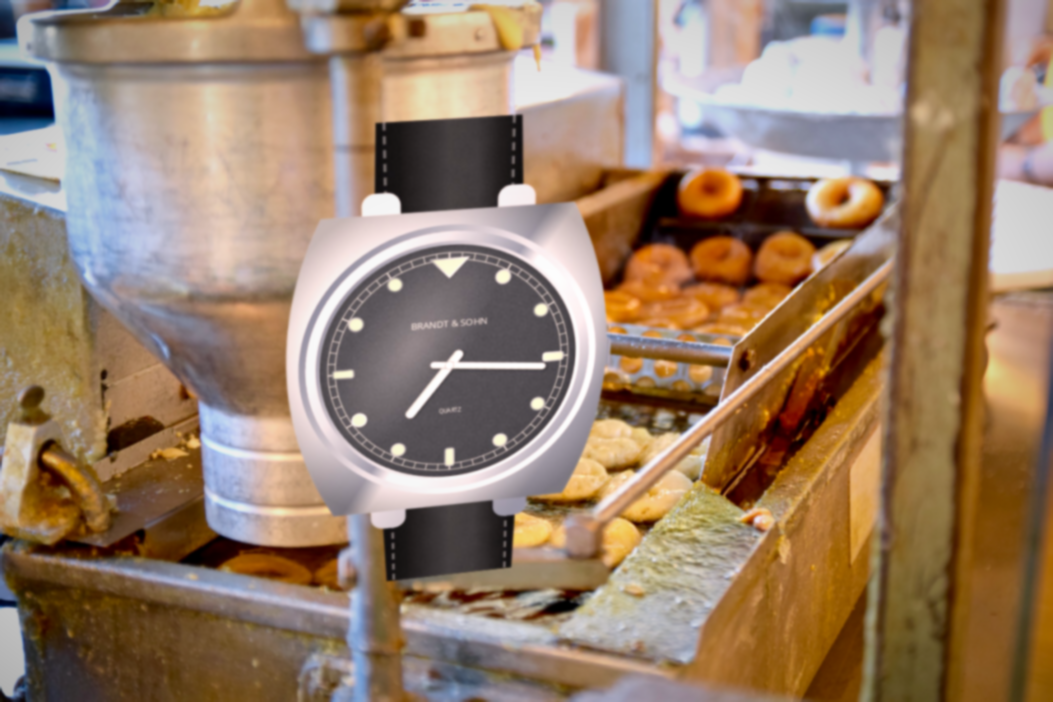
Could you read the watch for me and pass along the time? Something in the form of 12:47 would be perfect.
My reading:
7:16
